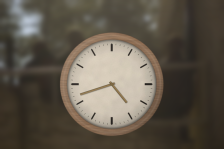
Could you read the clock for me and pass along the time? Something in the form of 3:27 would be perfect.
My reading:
4:42
